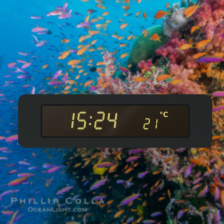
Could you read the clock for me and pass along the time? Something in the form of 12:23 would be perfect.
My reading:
15:24
